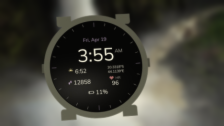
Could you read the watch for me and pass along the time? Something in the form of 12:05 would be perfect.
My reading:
3:55
